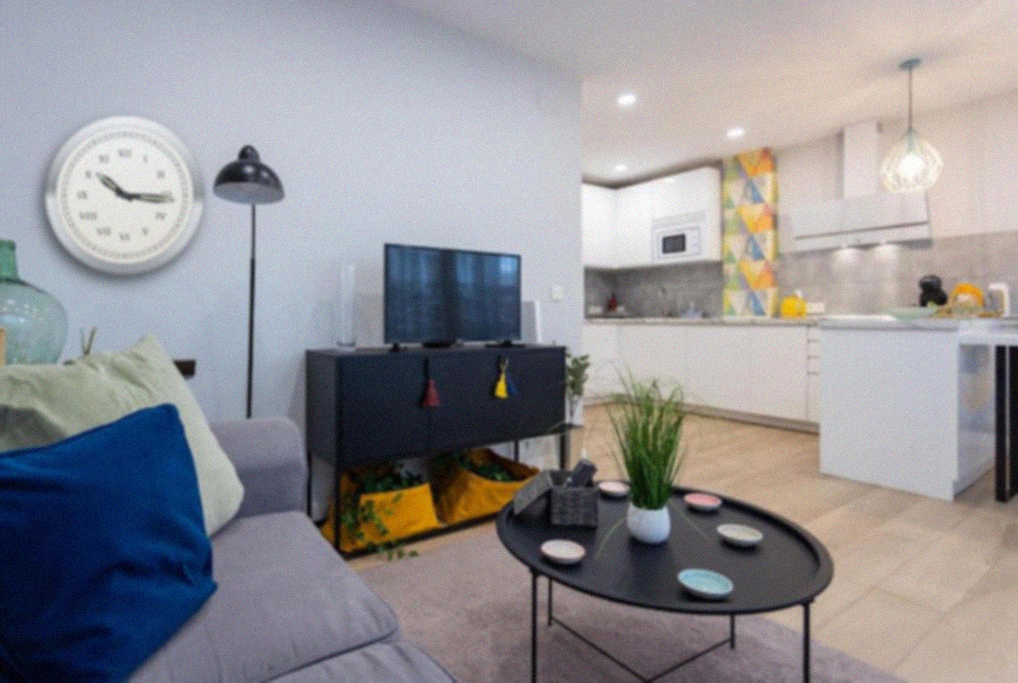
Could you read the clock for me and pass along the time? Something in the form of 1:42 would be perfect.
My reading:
10:16
